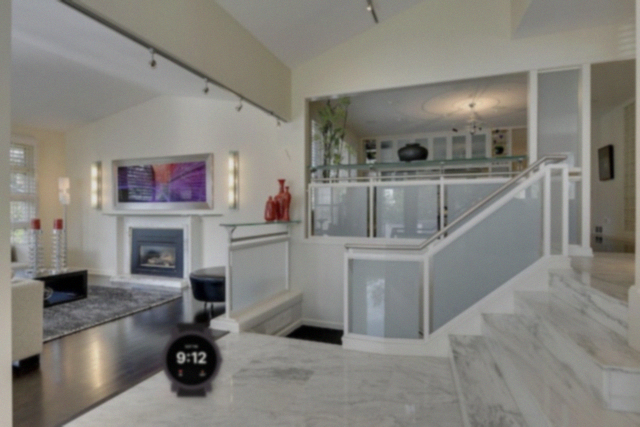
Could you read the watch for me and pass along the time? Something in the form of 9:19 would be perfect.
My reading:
9:12
